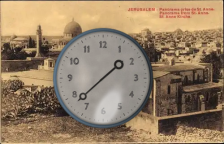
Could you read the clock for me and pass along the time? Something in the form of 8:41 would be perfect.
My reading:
1:38
